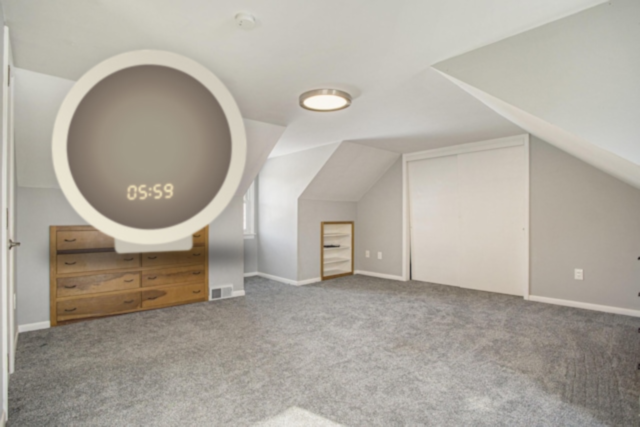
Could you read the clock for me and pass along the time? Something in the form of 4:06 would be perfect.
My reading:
5:59
